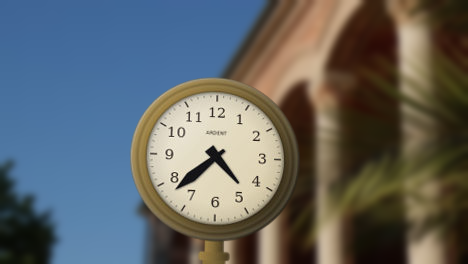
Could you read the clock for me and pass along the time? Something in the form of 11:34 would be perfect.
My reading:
4:38
